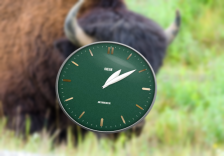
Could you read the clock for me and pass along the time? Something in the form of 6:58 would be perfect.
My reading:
1:09
